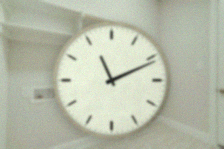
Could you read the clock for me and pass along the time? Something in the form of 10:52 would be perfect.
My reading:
11:11
